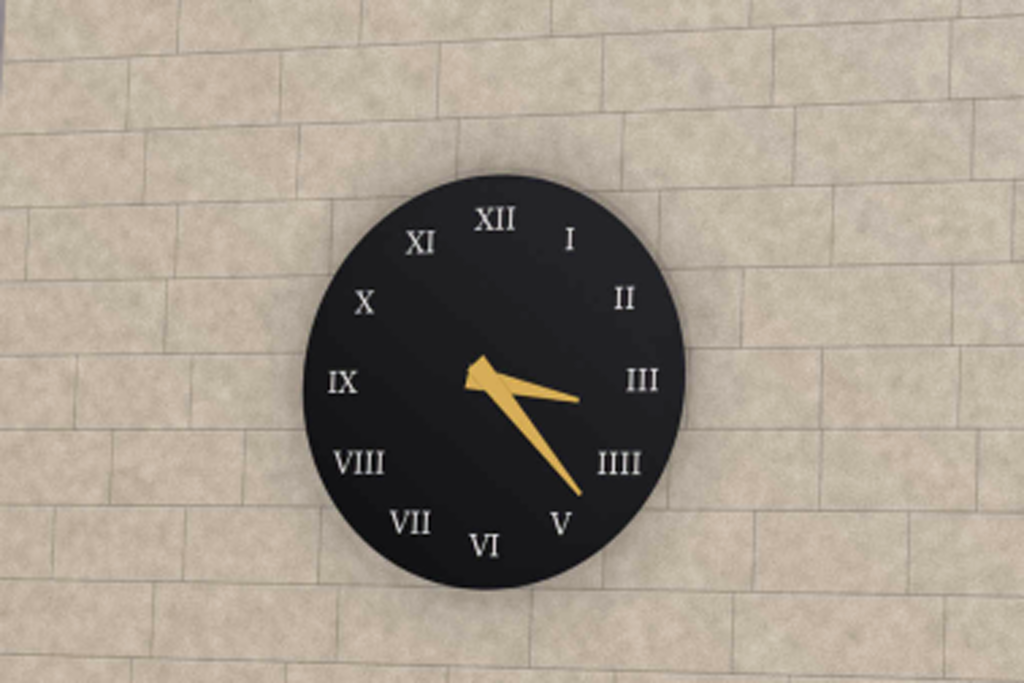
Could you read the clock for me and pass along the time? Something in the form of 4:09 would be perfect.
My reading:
3:23
